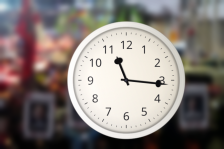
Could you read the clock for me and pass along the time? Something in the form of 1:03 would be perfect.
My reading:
11:16
